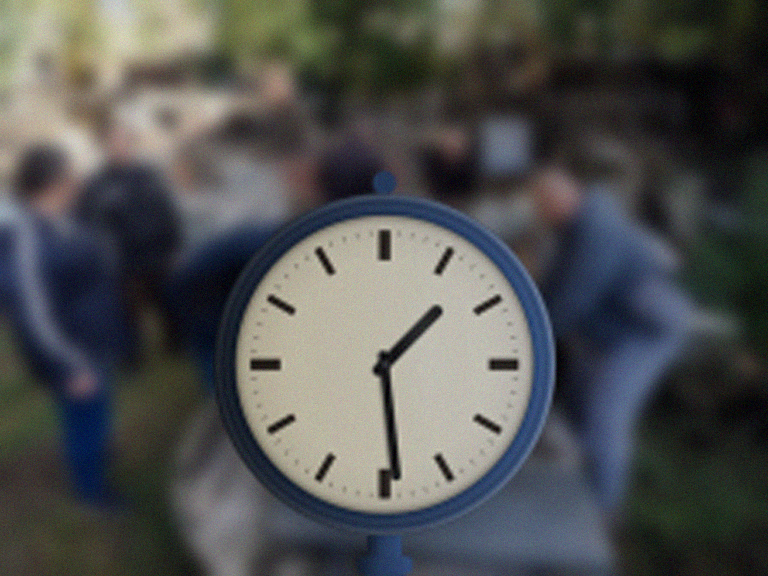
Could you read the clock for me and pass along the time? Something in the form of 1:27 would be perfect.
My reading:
1:29
